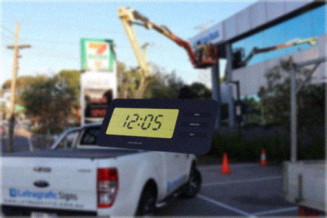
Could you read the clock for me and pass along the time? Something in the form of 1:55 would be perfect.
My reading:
12:05
